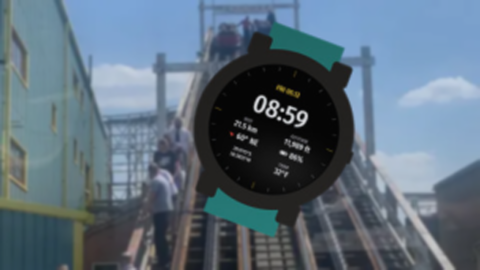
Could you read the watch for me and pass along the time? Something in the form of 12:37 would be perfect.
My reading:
8:59
